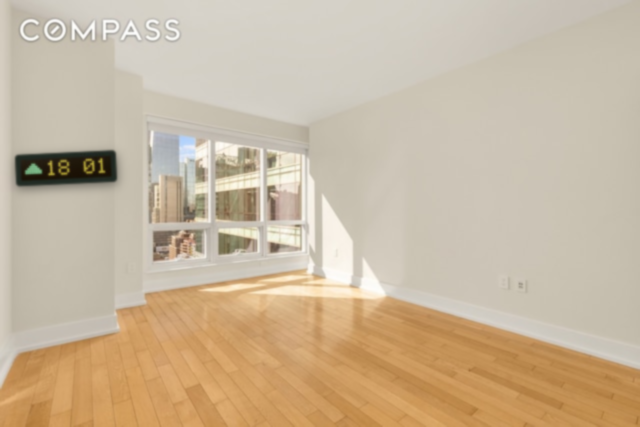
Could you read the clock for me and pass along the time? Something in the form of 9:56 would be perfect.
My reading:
18:01
